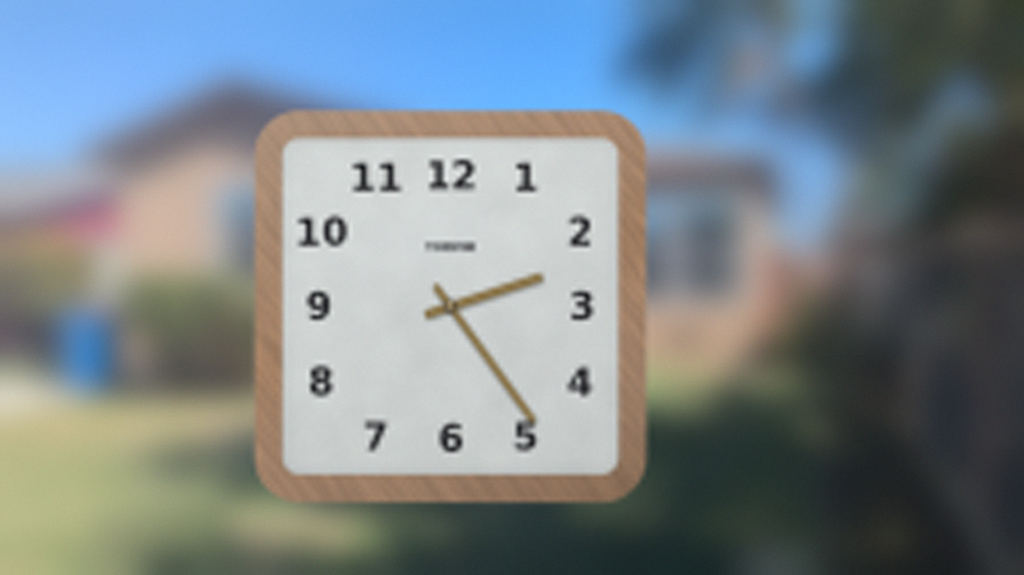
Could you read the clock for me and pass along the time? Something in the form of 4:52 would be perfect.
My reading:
2:24
